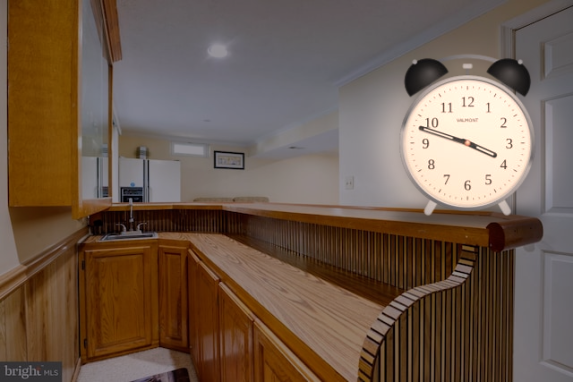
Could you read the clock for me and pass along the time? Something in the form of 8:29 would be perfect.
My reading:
3:48
